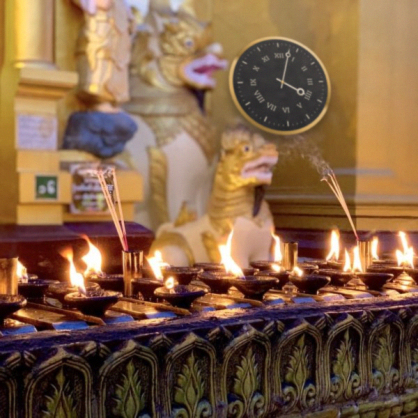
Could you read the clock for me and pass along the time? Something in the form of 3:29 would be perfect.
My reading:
4:03
